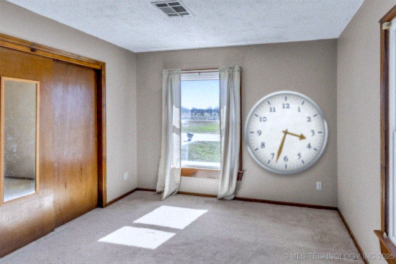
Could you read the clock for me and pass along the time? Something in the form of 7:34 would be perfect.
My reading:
3:33
